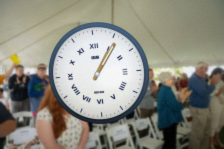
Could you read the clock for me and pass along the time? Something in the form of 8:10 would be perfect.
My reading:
1:06
